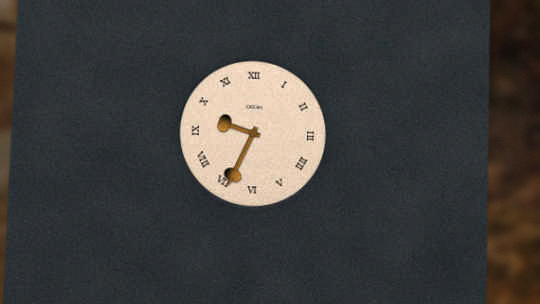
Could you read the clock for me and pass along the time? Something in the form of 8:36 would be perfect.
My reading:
9:34
